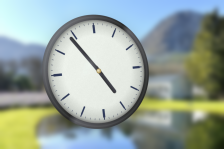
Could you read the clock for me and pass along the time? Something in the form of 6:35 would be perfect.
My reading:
4:54
